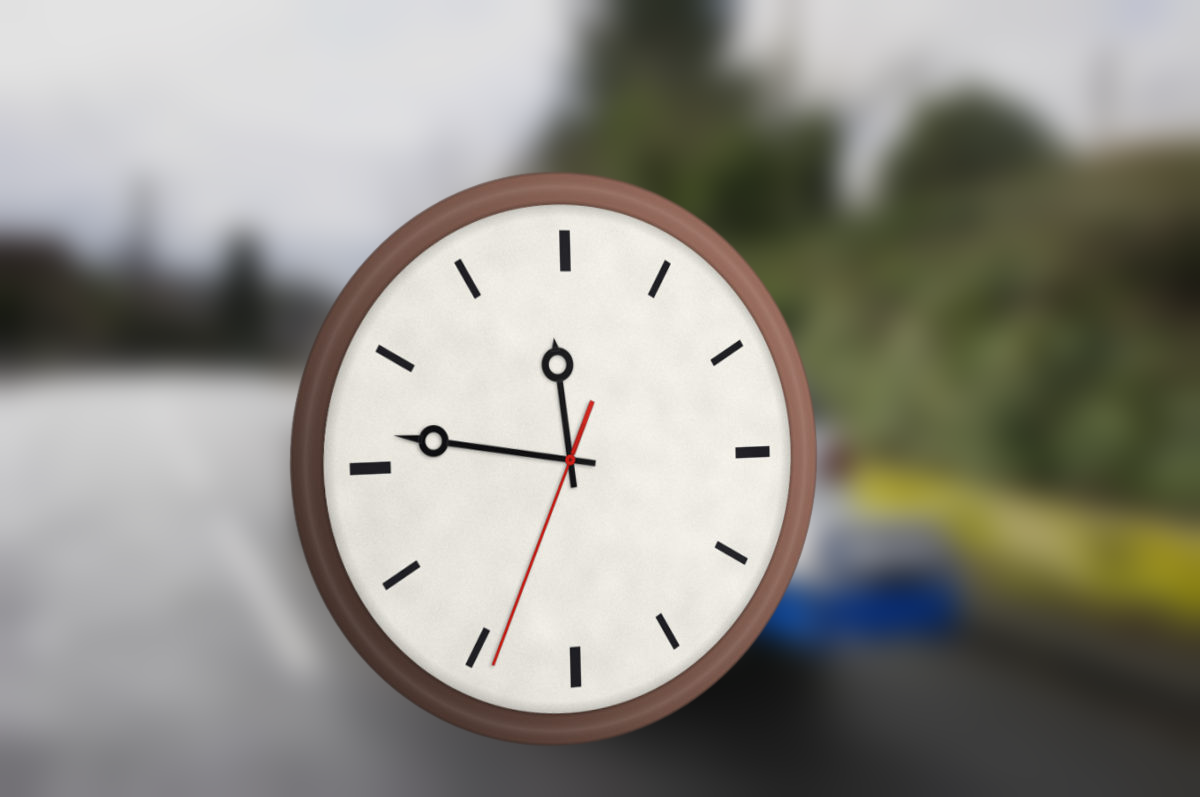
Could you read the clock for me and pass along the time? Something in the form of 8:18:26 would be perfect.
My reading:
11:46:34
